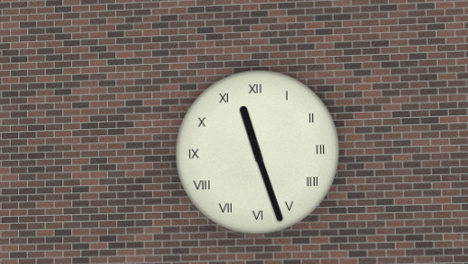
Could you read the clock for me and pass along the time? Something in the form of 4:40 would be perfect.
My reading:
11:27
